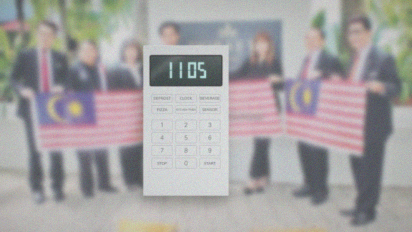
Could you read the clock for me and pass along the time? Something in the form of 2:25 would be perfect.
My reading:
11:05
